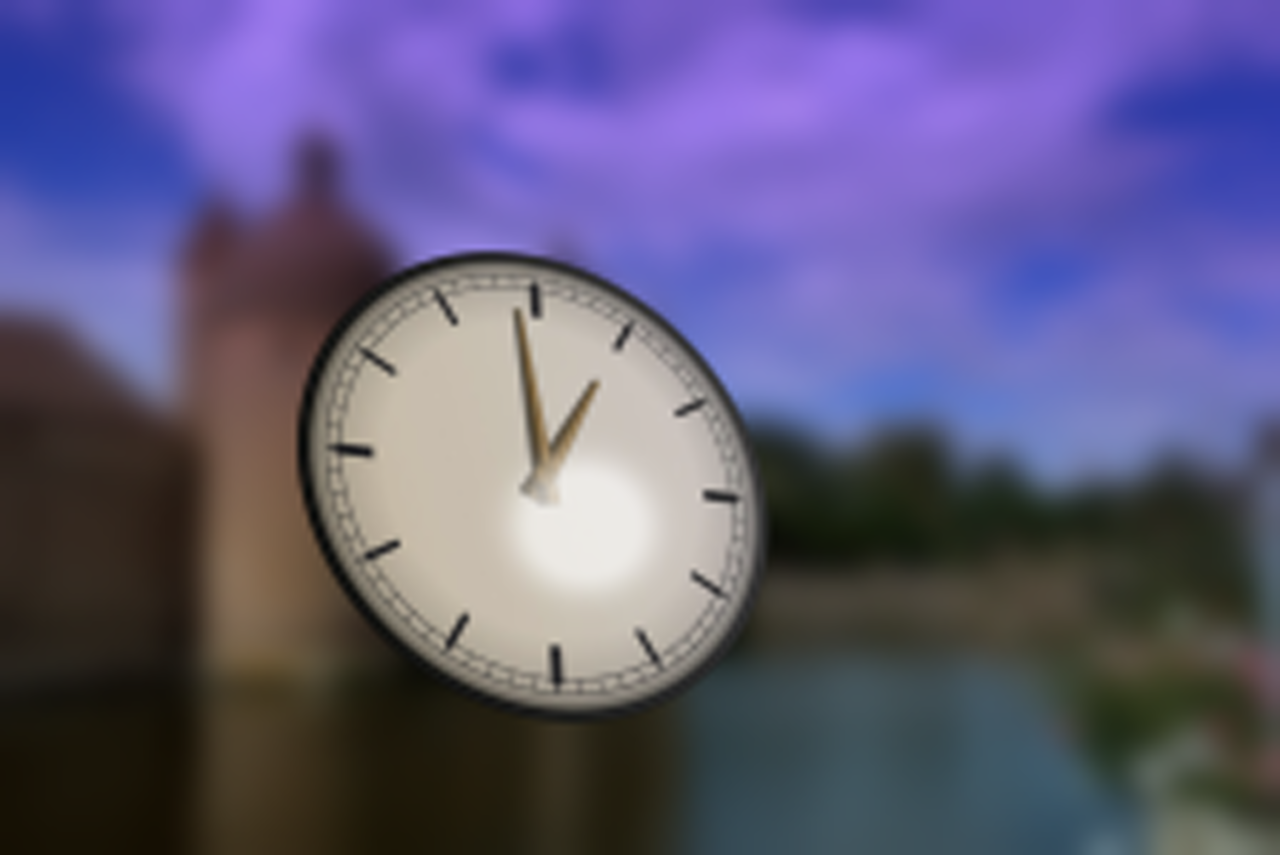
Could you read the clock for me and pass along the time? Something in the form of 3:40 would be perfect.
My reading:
12:59
